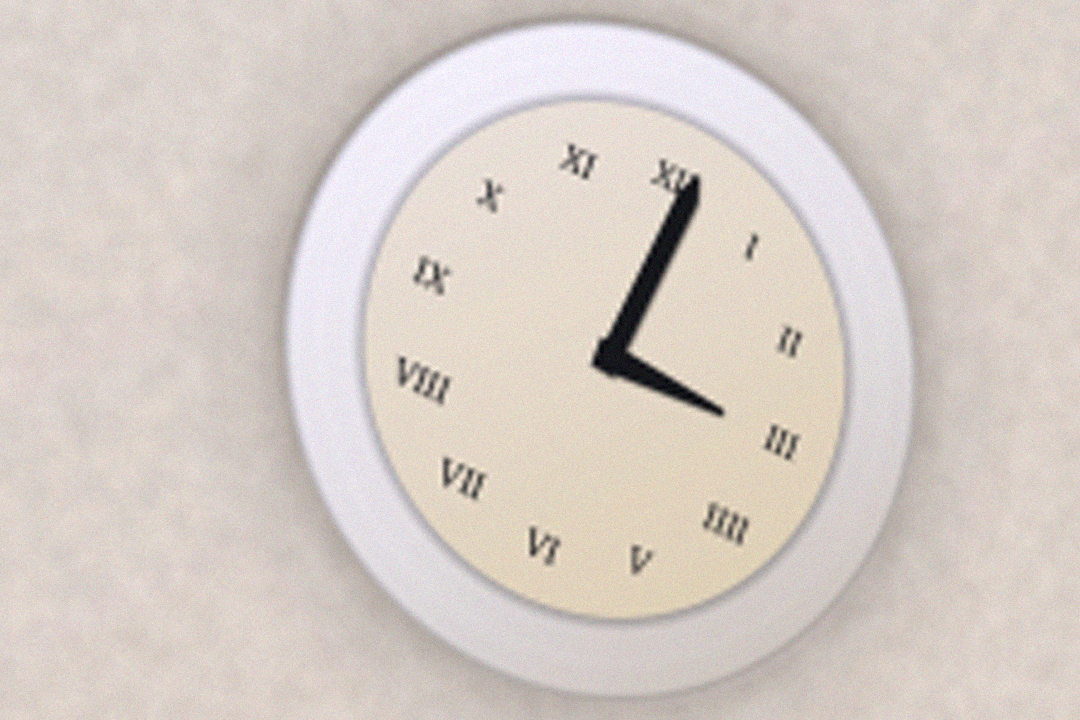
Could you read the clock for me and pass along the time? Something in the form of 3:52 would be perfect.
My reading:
3:01
